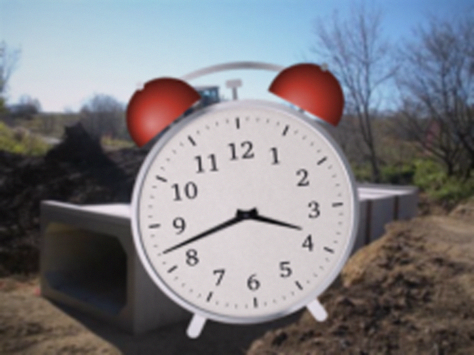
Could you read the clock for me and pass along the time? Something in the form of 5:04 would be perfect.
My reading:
3:42
